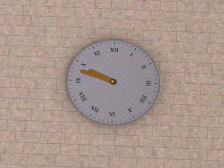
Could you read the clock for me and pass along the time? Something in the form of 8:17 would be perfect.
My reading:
9:48
